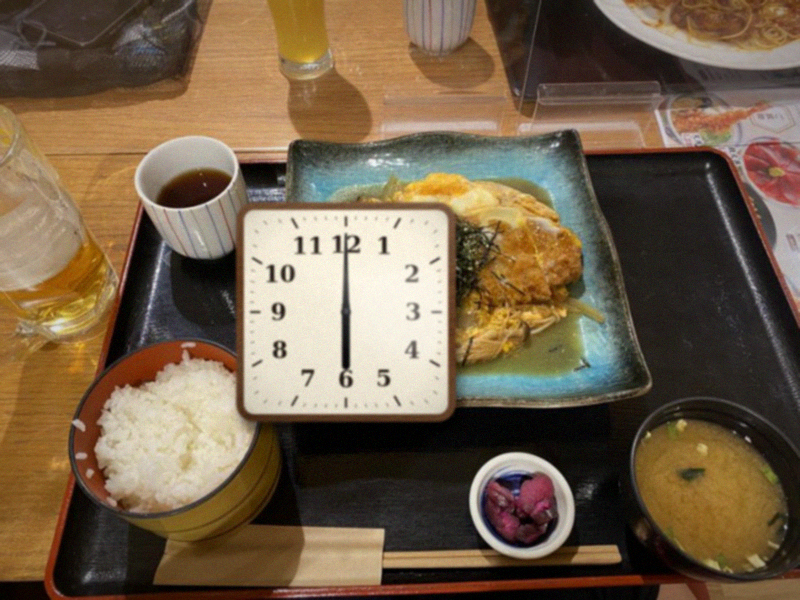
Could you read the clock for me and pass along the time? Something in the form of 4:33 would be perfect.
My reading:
6:00
